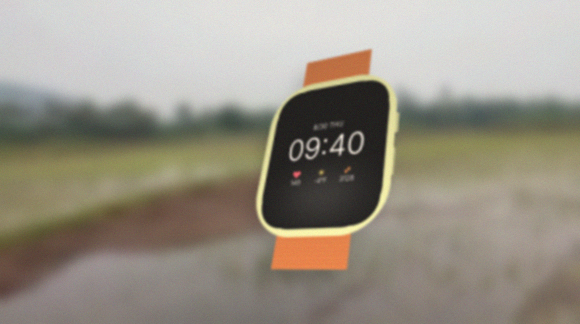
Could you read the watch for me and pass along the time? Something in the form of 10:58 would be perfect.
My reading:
9:40
